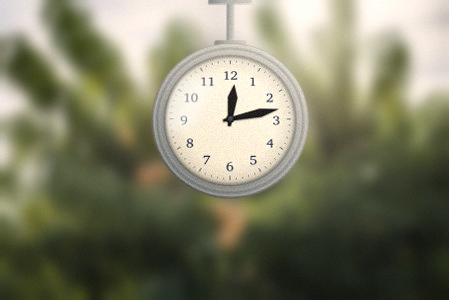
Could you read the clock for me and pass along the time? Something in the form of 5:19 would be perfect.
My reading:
12:13
